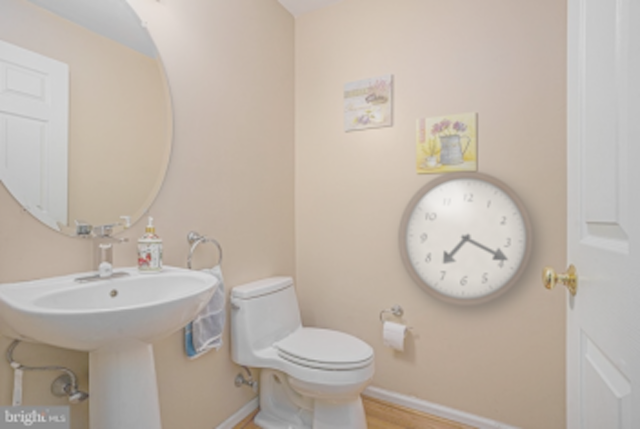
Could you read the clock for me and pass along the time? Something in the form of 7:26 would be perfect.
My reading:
7:19
